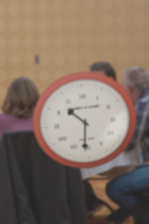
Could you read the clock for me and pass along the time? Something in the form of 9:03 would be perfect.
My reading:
10:31
